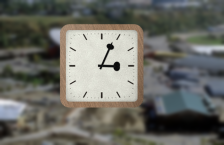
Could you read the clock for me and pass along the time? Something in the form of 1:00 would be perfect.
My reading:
3:04
